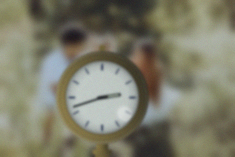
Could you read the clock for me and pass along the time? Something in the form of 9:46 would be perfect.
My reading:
2:42
